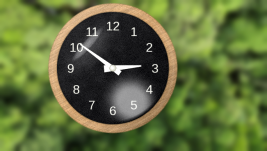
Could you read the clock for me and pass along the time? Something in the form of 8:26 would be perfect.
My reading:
2:51
